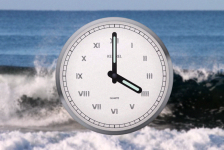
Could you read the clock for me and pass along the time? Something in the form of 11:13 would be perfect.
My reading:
4:00
